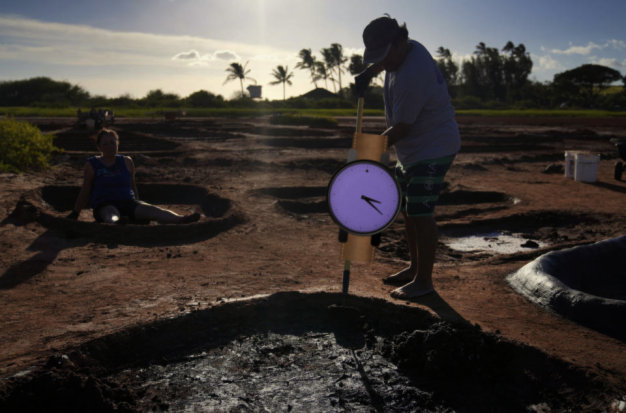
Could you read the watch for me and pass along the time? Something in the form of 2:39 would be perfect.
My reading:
3:21
